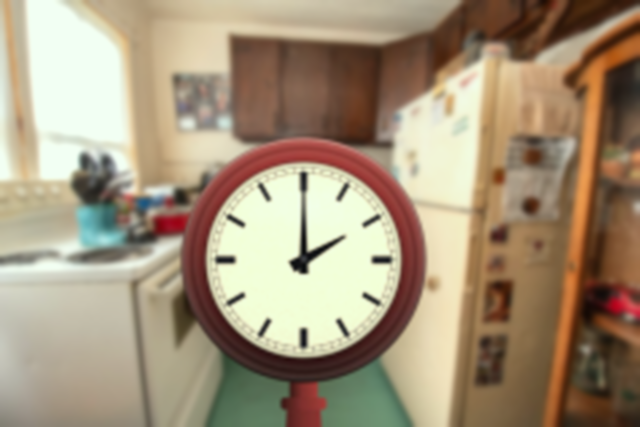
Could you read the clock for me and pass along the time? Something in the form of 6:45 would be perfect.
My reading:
2:00
